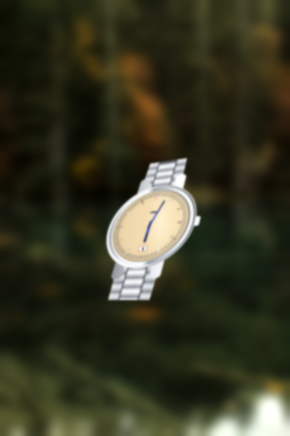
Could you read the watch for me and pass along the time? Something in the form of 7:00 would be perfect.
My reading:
6:03
